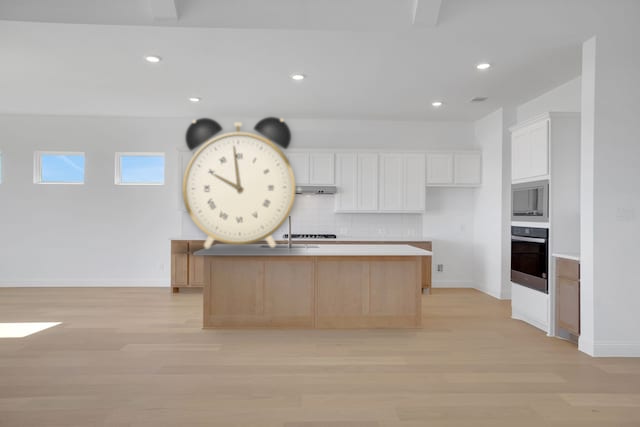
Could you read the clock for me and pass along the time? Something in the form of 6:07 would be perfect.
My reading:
9:59
